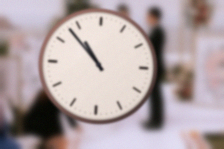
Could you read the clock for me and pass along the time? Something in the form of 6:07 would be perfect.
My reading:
10:53
